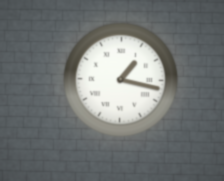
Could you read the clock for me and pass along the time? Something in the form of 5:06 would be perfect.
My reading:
1:17
